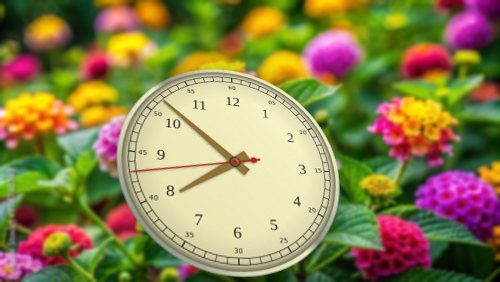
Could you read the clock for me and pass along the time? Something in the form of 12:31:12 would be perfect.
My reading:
7:51:43
